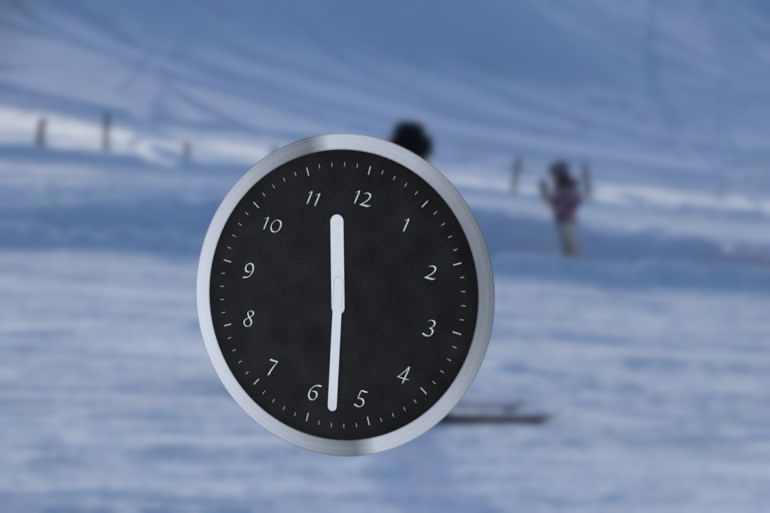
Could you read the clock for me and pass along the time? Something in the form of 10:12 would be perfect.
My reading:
11:28
